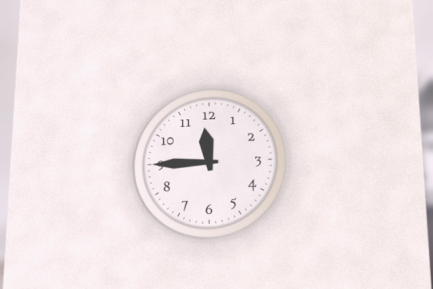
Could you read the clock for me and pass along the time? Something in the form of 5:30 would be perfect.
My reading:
11:45
